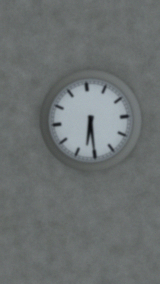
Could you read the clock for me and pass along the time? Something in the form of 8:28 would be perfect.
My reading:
6:30
